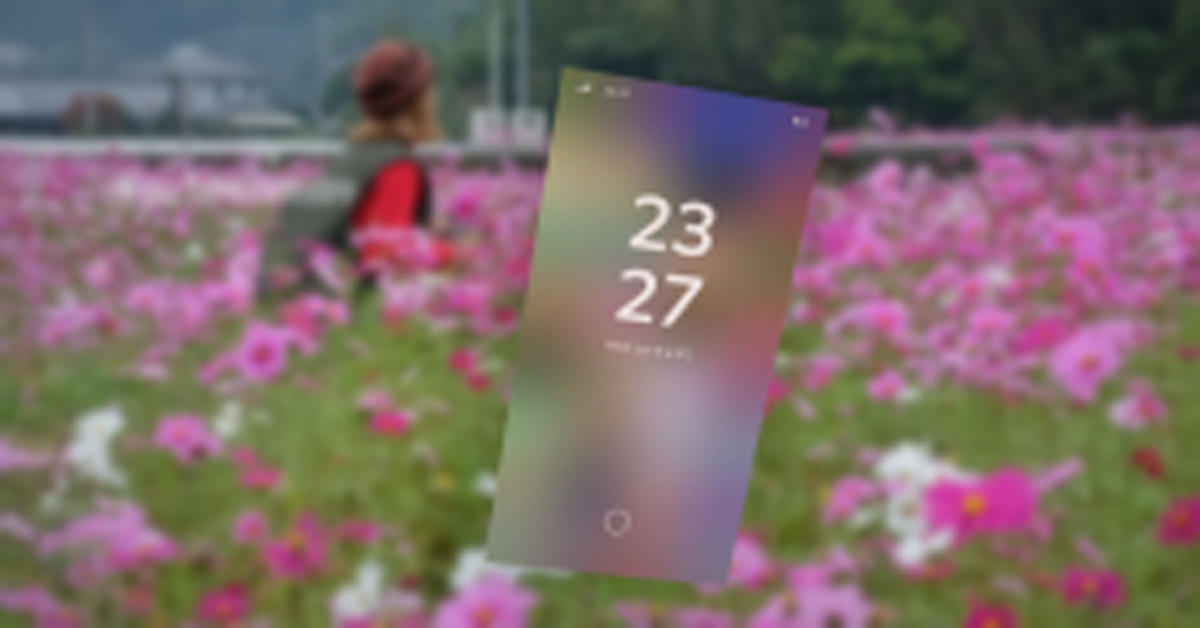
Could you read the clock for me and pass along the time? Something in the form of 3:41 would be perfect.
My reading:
23:27
